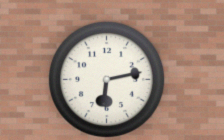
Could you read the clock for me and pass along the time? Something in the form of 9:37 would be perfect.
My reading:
6:13
